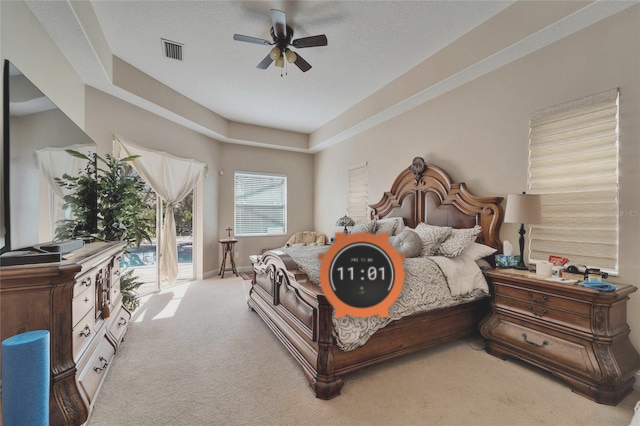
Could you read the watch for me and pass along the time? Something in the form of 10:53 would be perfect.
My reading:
11:01
